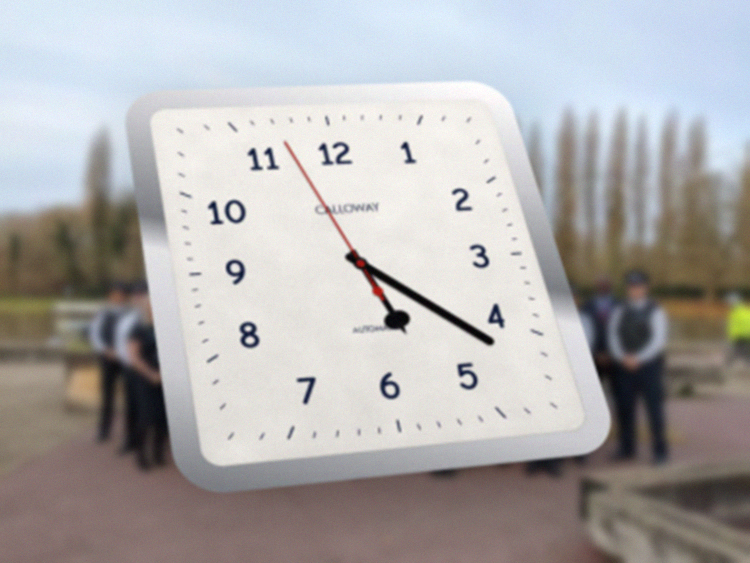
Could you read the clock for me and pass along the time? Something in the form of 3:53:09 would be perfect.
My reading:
5:21:57
